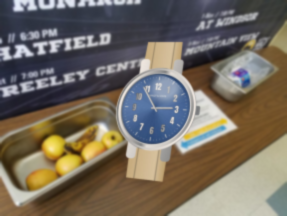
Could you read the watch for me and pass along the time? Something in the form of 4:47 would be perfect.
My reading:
2:54
